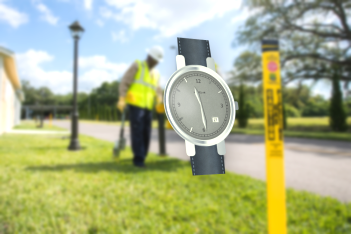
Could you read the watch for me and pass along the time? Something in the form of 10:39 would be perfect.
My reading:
11:29
